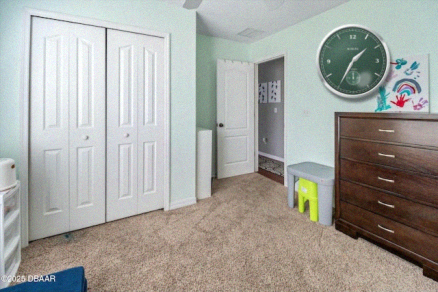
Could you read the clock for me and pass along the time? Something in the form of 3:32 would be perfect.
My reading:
1:35
